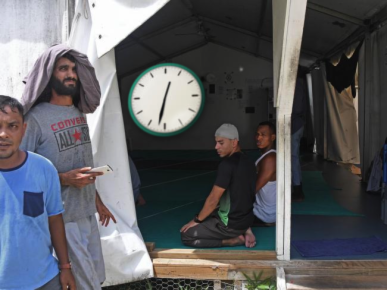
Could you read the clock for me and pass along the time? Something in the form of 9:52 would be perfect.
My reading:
12:32
